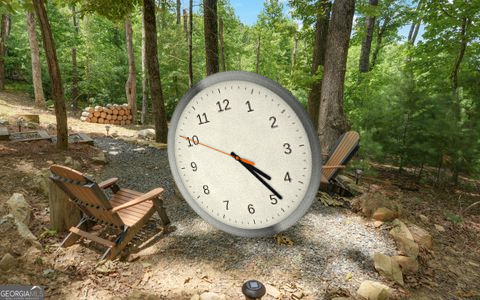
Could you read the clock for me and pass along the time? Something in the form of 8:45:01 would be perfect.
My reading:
4:23:50
